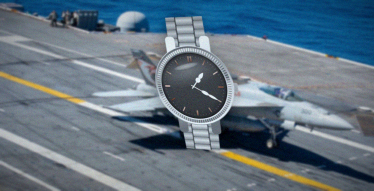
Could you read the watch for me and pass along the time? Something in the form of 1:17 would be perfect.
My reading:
1:20
